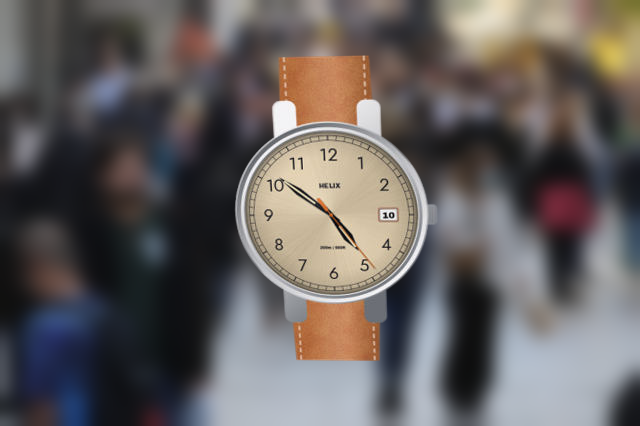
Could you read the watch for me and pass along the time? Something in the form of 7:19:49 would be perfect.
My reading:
4:51:24
